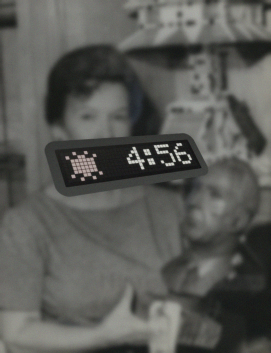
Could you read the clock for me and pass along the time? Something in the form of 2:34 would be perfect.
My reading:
4:56
